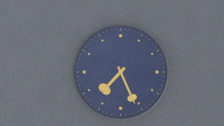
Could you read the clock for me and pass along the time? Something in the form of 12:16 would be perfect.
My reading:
7:26
